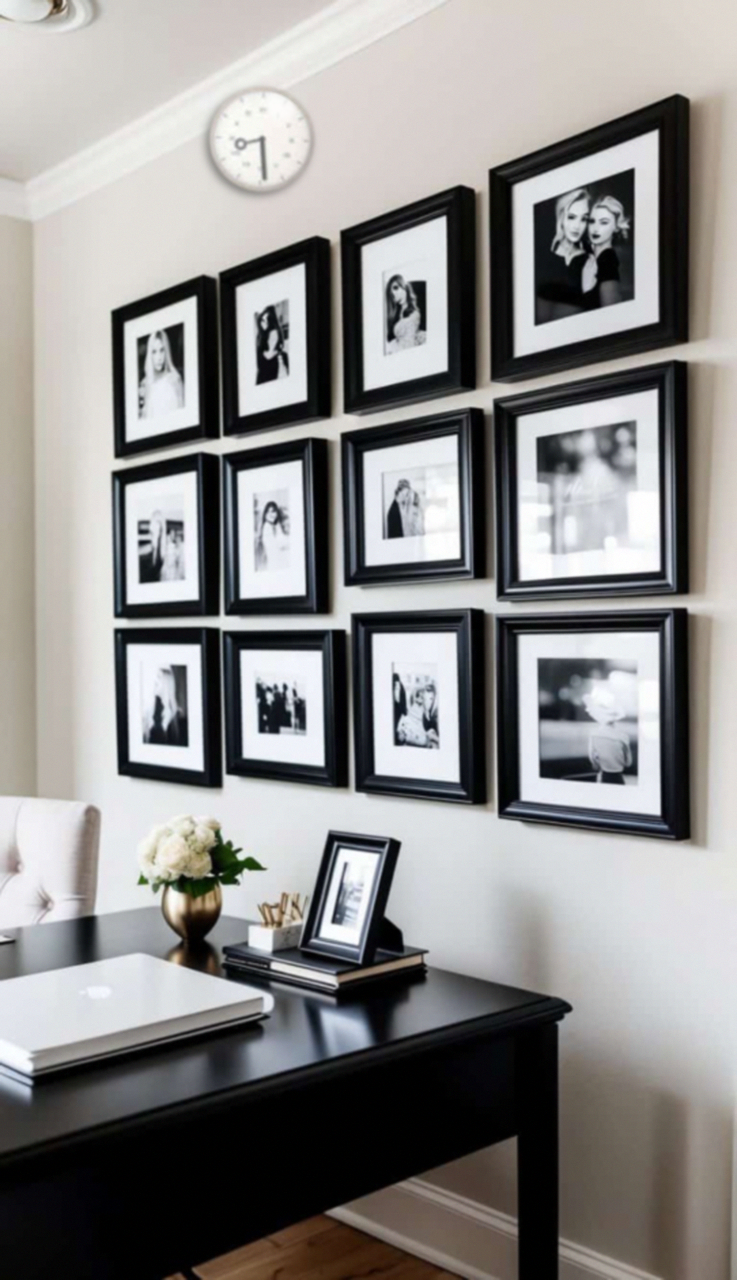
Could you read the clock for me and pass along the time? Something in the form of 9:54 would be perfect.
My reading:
8:29
